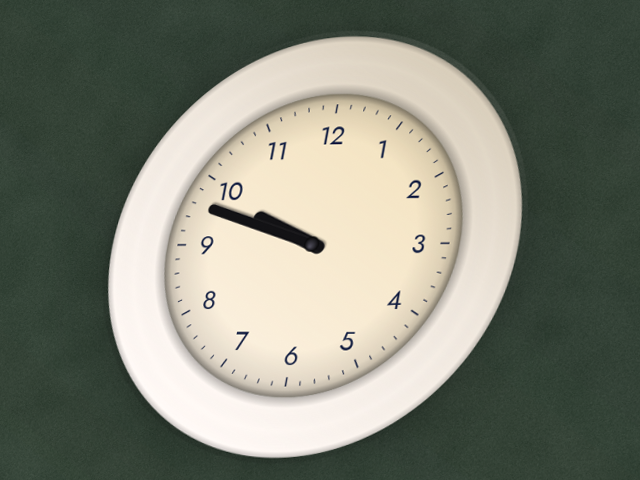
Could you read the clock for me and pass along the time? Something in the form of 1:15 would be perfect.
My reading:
9:48
